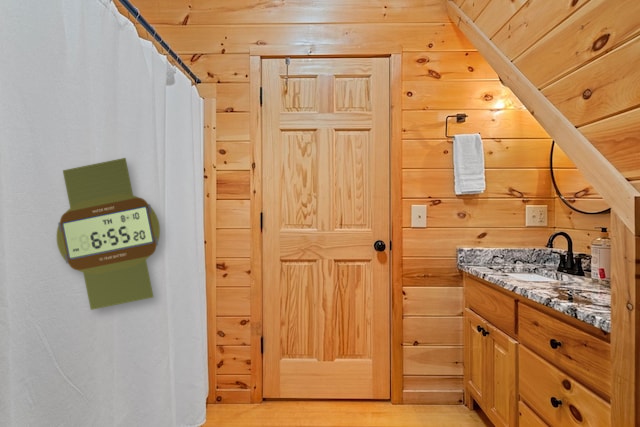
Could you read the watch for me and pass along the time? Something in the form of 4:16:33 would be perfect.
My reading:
6:55:20
